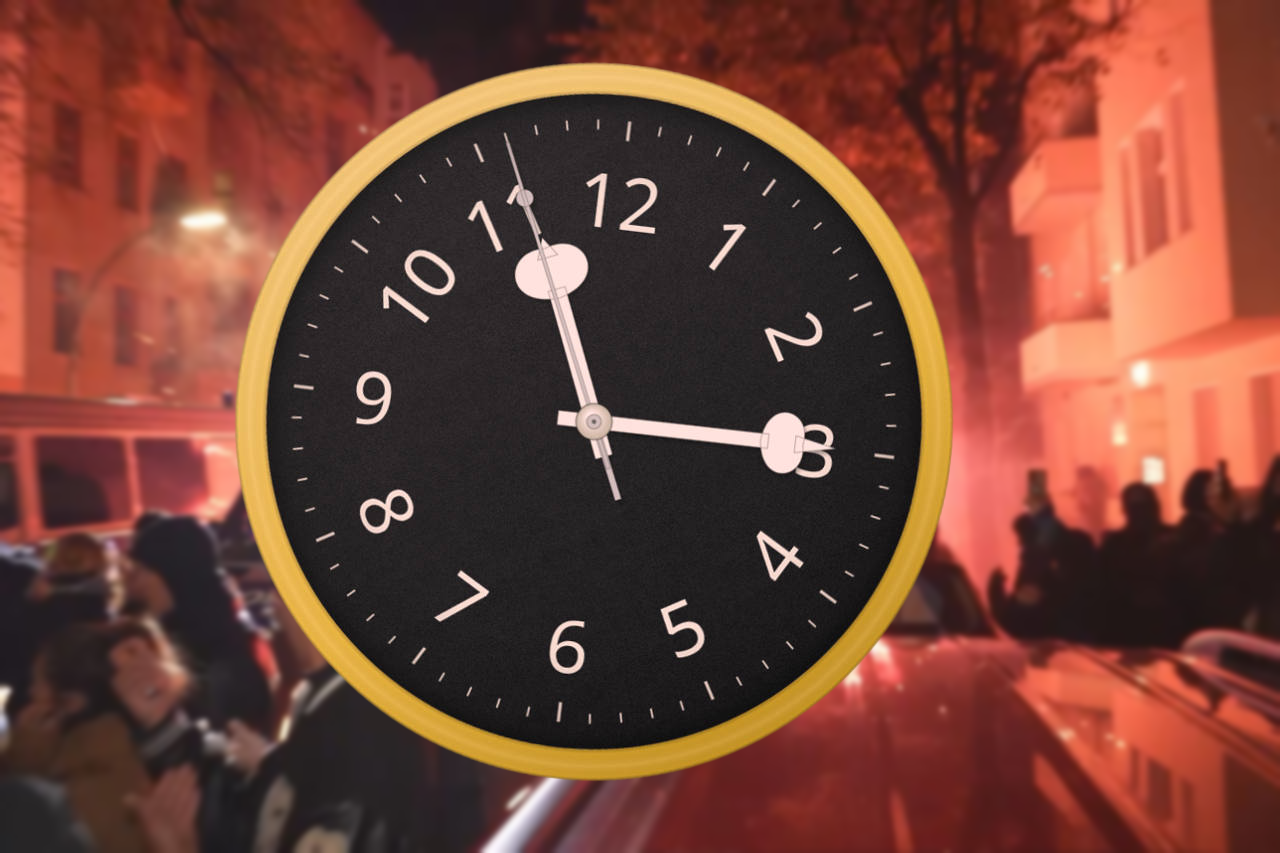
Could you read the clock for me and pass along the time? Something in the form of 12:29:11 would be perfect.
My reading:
11:14:56
